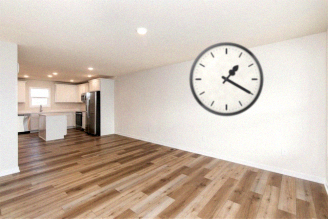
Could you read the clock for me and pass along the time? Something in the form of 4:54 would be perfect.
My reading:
1:20
